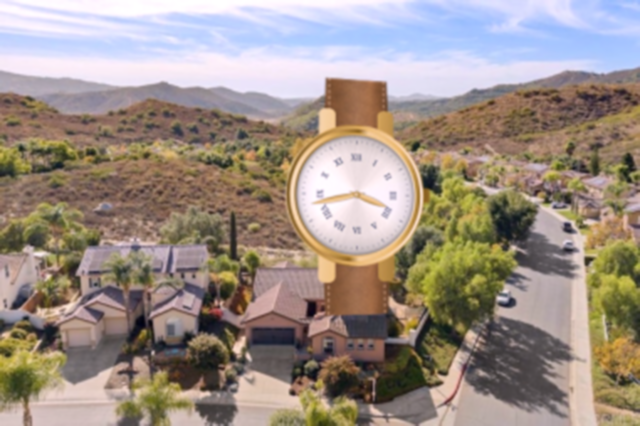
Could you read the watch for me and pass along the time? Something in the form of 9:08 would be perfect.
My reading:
3:43
